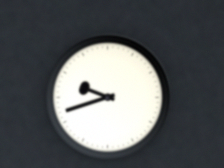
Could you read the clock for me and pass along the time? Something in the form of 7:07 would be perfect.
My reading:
9:42
